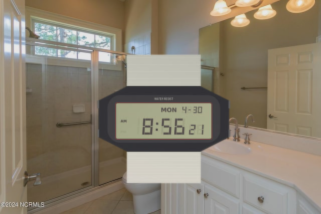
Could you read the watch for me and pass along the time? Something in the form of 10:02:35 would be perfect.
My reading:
8:56:21
